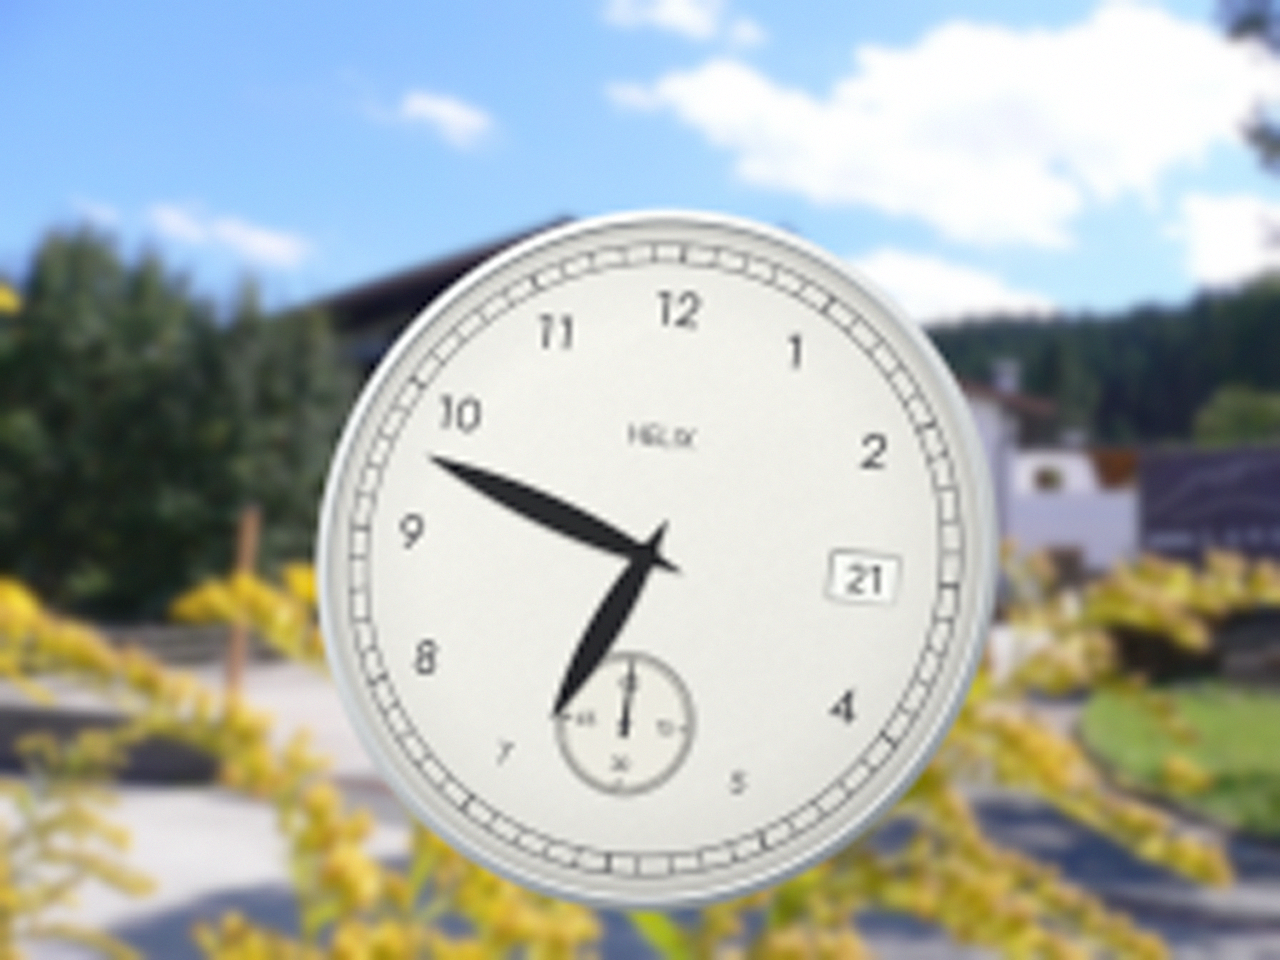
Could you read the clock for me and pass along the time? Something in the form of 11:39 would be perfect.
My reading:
6:48
